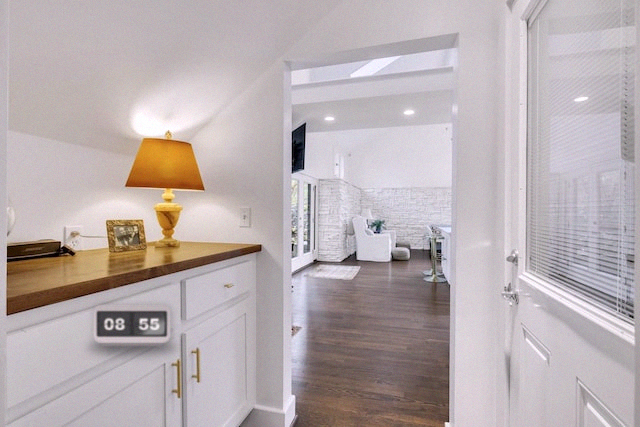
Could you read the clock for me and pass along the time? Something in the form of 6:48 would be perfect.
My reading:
8:55
